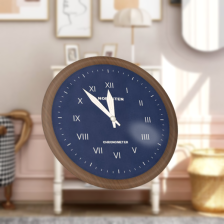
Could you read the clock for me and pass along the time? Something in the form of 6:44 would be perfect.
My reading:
11:53
